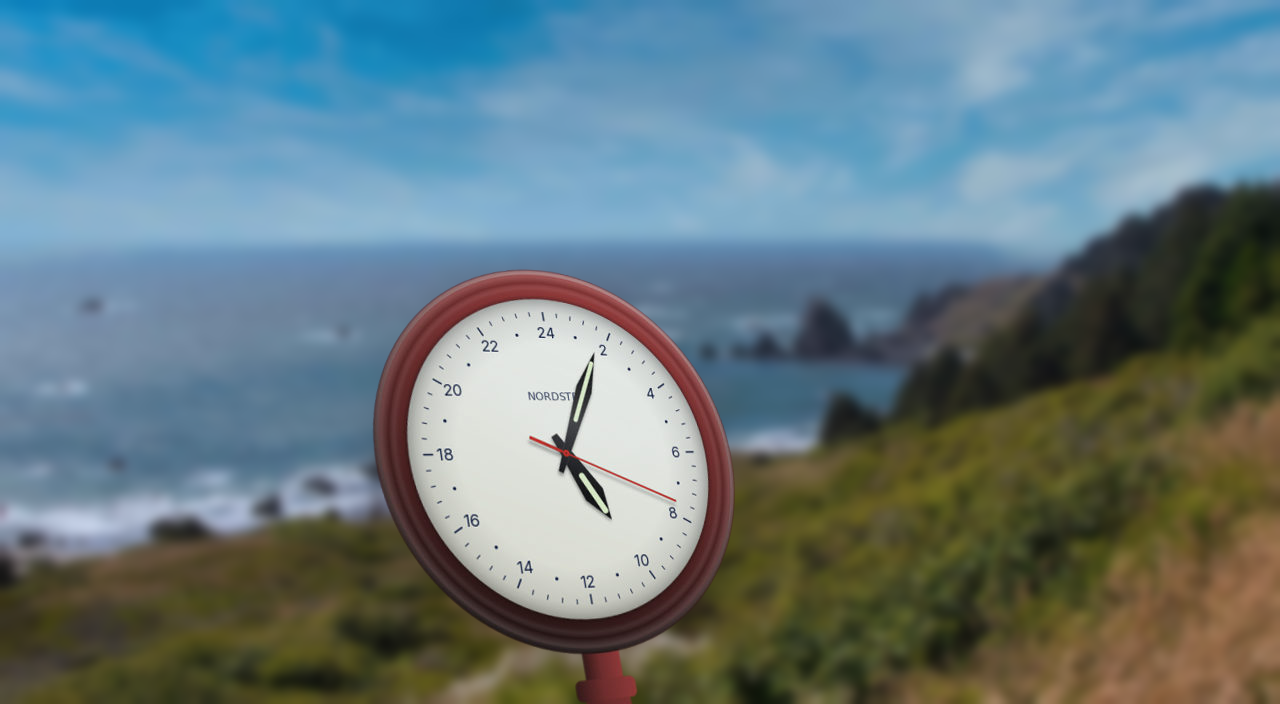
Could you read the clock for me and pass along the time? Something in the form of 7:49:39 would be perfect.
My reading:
10:04:19
